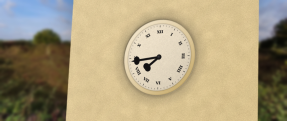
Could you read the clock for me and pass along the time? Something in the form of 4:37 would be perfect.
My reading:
7:44
